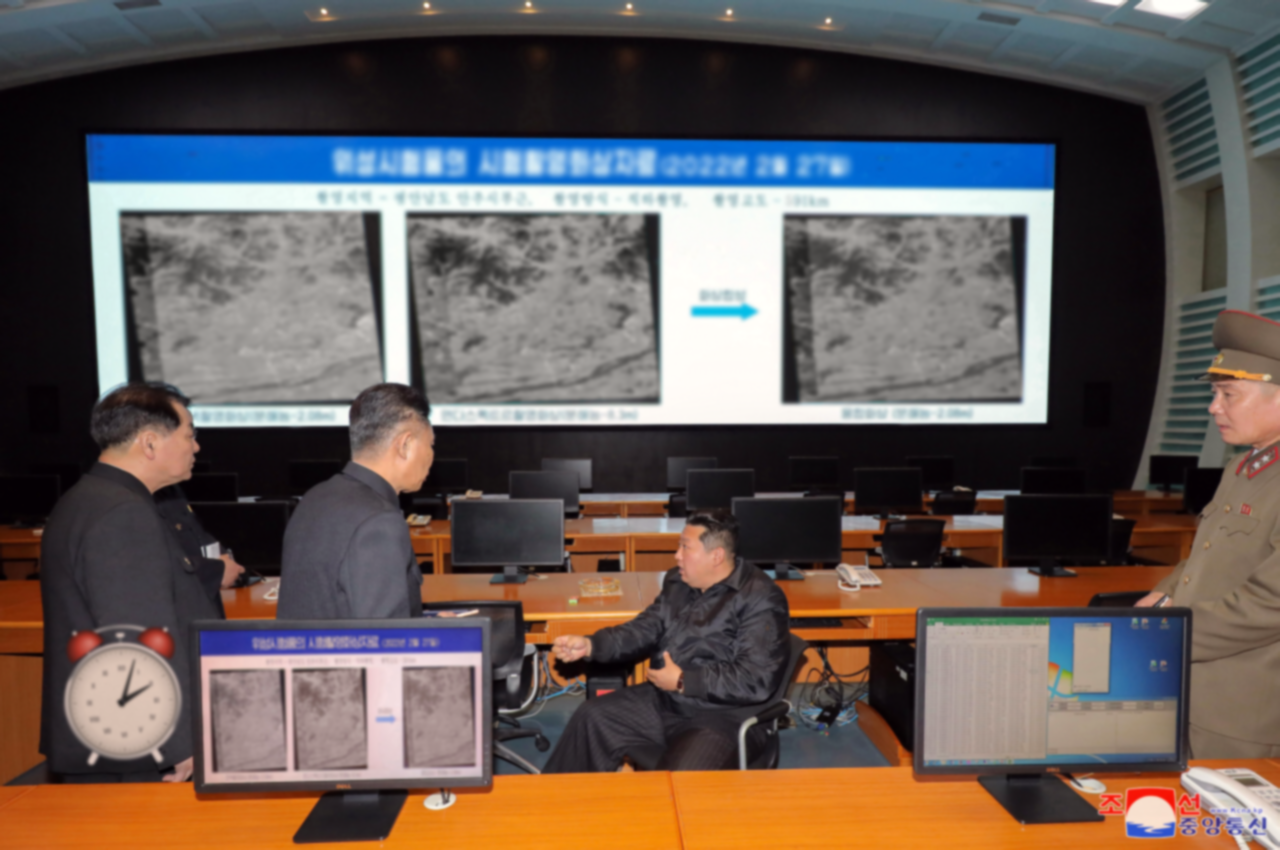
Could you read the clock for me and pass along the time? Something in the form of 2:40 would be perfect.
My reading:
2:03
